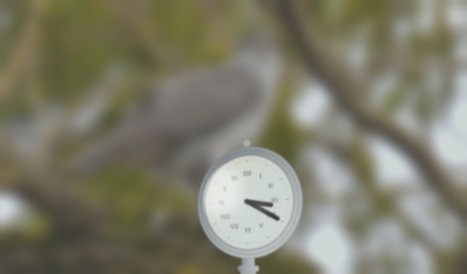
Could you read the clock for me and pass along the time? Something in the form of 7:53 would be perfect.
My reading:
3:20
